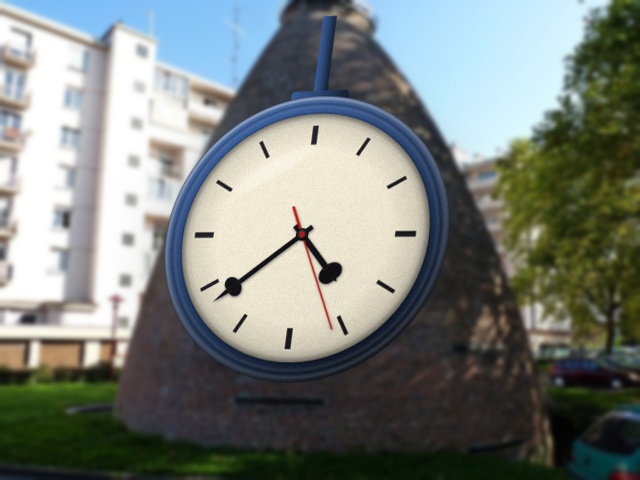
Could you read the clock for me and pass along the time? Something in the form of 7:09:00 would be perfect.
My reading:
4:38:26
